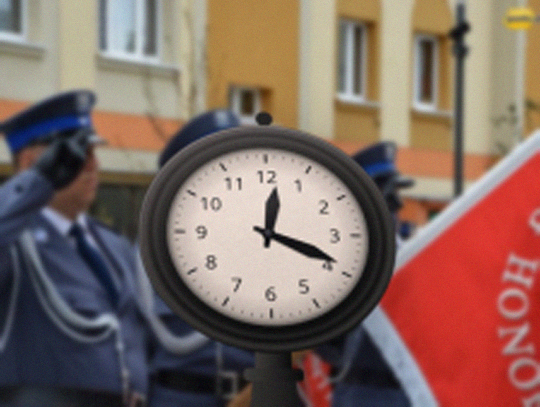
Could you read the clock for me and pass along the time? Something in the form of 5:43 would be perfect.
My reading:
12:19
